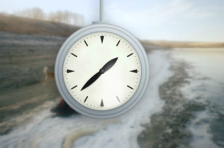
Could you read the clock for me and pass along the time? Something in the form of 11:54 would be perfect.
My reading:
1:38
